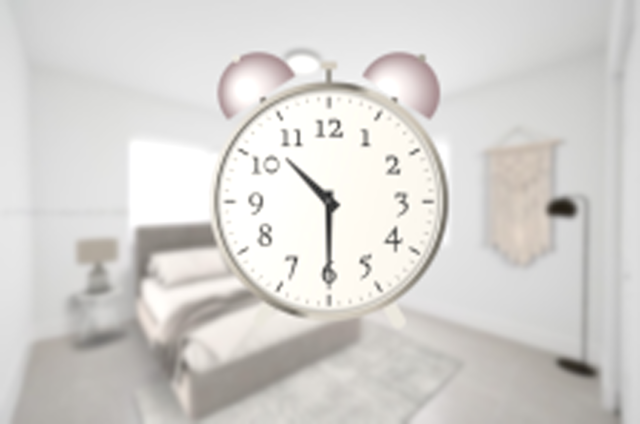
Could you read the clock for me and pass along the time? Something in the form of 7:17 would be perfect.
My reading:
10:30
